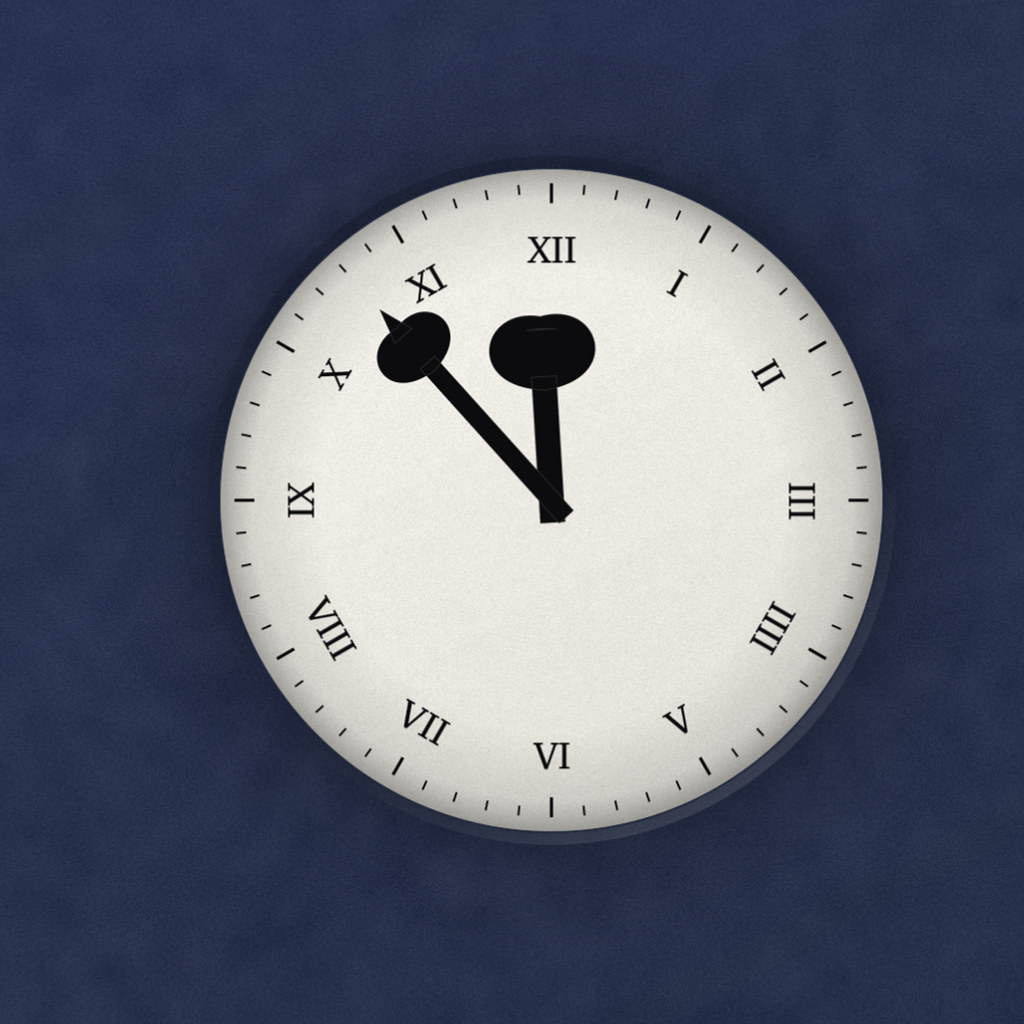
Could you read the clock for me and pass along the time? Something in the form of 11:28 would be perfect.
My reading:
11:53
